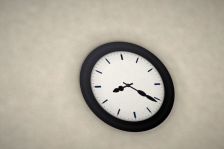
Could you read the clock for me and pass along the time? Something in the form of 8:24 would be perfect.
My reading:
8:21
